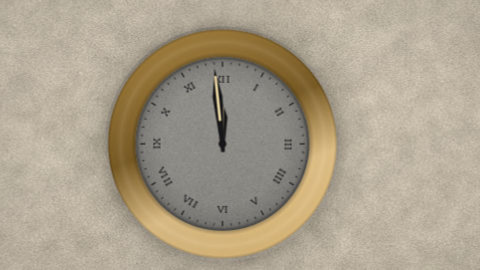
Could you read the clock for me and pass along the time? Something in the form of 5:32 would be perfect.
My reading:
11:59
